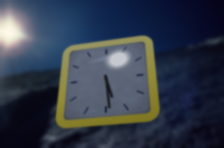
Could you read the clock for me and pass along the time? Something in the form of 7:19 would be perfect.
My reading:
5:29
